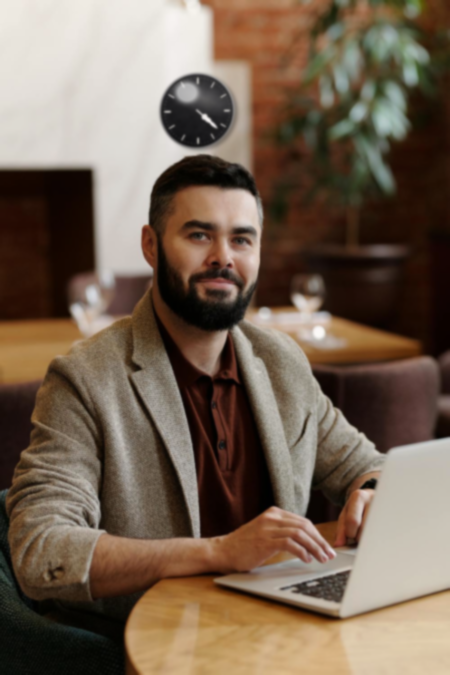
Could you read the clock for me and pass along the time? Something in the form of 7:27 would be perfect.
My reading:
4:22
